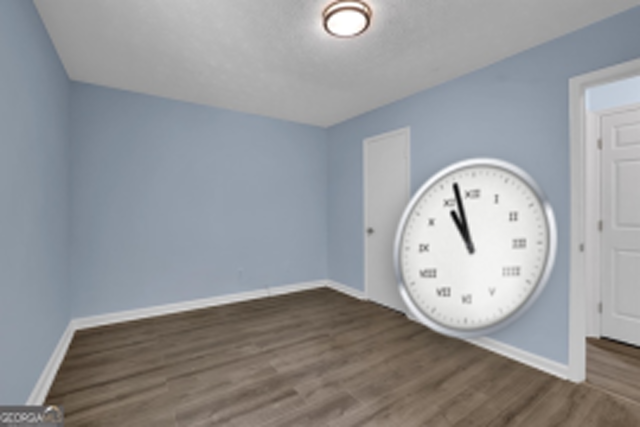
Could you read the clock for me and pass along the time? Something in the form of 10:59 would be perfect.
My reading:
10:57
